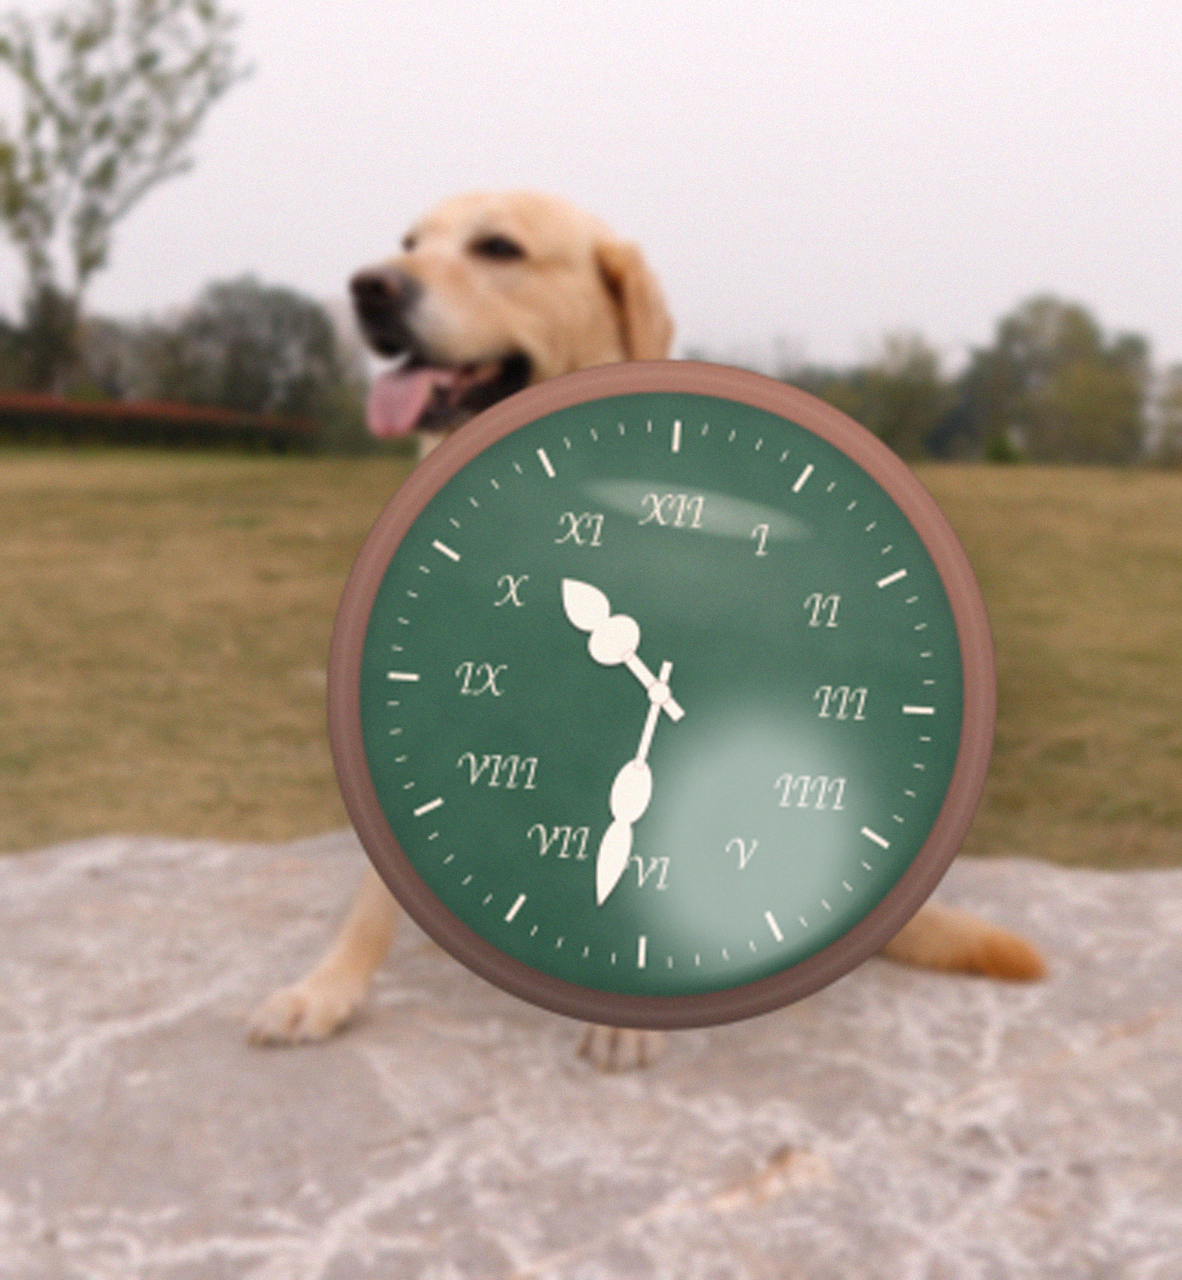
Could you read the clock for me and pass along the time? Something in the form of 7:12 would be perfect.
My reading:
10:32
